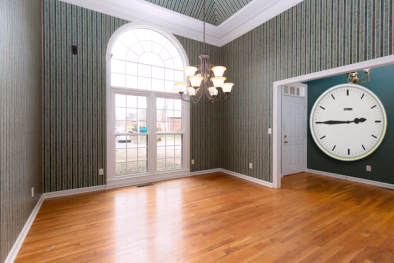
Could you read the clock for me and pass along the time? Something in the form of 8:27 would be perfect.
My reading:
2:45
